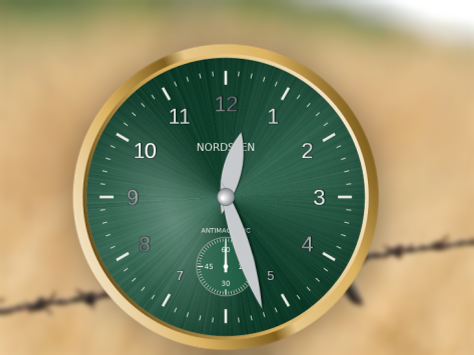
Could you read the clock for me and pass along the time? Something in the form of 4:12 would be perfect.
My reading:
12:27
